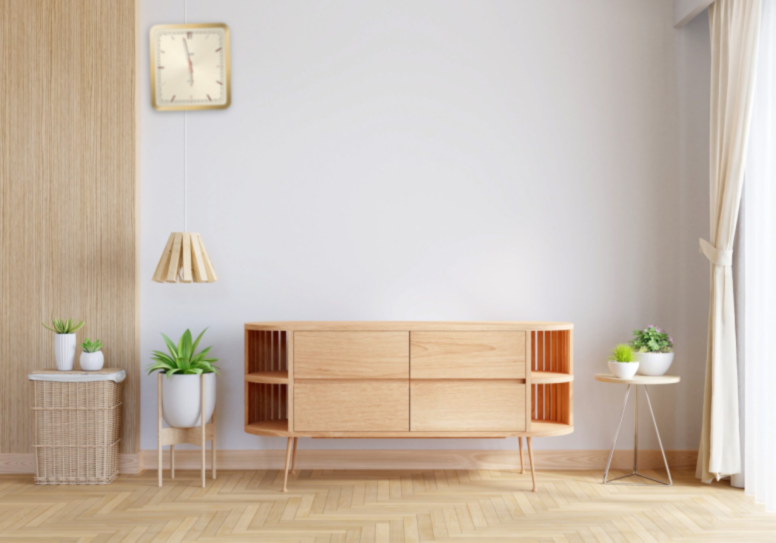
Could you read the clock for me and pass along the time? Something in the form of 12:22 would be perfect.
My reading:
5:58
